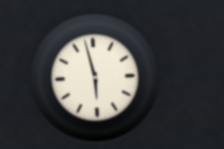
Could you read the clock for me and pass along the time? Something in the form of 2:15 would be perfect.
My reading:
5:58
